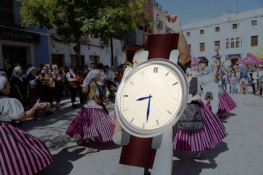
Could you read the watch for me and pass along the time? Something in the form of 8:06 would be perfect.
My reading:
8:29
